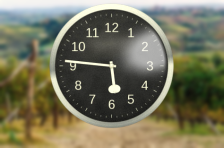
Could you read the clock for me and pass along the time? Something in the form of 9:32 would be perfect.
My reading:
5:46
